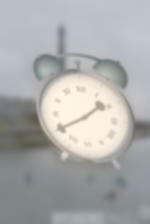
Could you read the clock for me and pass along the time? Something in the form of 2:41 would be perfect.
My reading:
1:40
